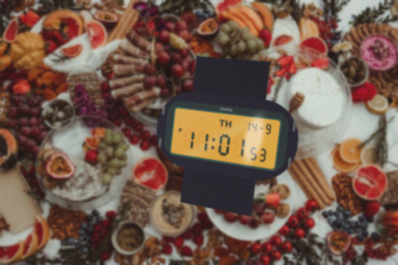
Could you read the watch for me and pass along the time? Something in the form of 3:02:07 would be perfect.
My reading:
11:01:53
